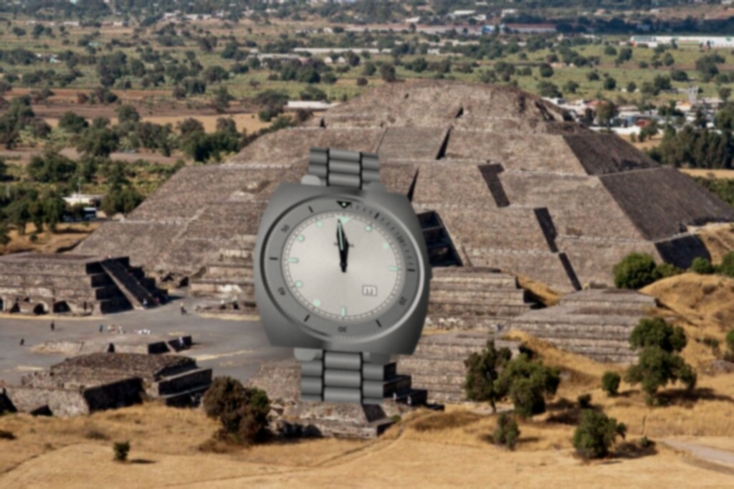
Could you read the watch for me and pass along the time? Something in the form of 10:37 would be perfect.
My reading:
11:59
